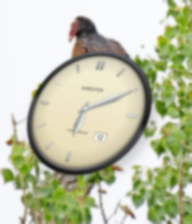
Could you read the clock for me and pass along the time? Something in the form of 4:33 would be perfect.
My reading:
6:10
